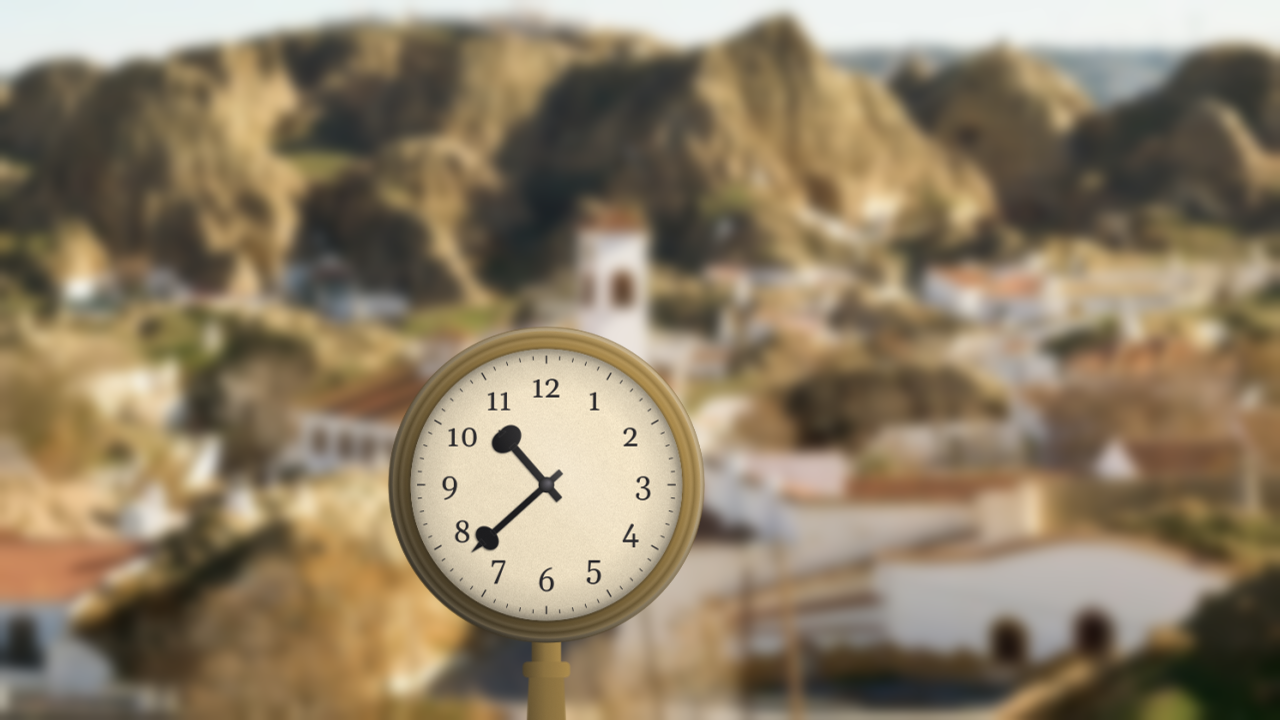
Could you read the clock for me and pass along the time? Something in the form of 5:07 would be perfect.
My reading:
10:38
